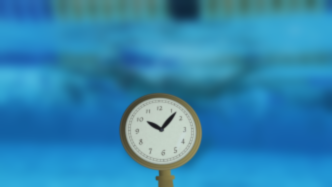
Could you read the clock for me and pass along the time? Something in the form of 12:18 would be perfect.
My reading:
10:07
